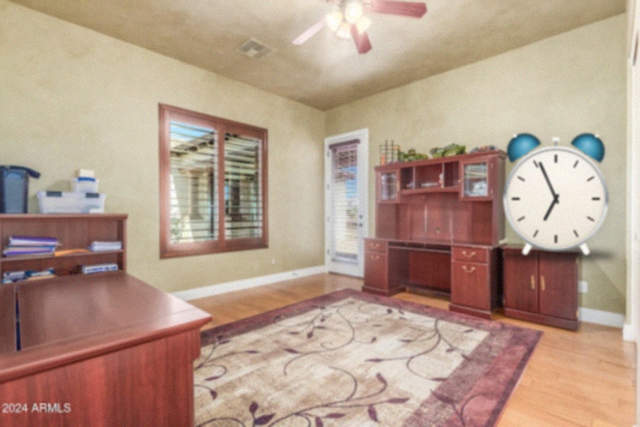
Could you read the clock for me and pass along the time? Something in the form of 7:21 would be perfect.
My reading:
6:56
